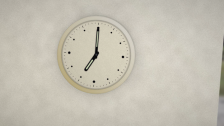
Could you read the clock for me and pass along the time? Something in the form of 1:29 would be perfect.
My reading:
7:00
